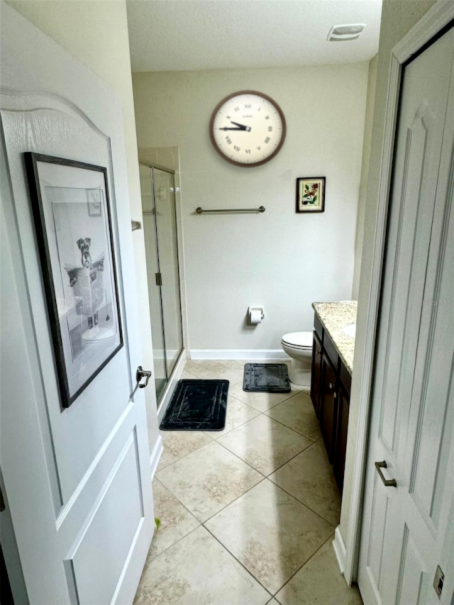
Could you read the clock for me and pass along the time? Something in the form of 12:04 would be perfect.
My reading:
9:45
